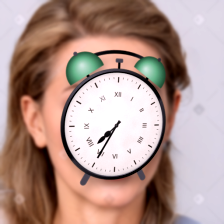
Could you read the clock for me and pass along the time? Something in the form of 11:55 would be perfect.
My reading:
7:35
